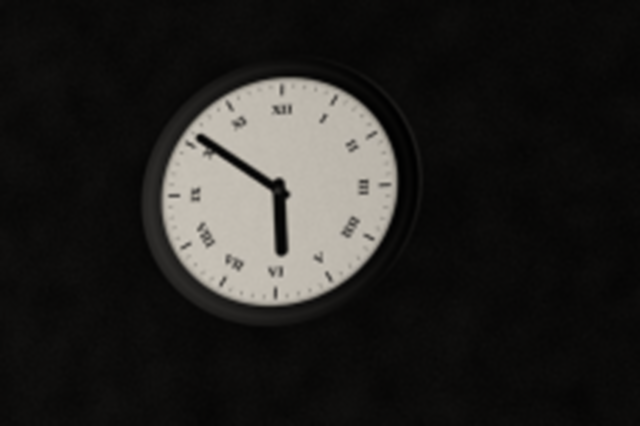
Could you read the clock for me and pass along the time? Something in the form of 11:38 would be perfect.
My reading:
5:51
